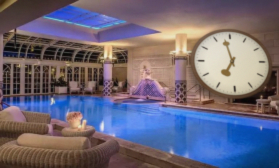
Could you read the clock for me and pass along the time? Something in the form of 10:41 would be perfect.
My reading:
6:58
